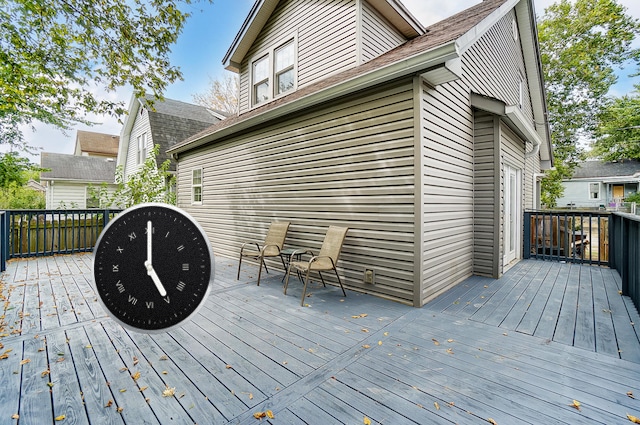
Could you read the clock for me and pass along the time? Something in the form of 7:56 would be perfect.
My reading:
5:00
